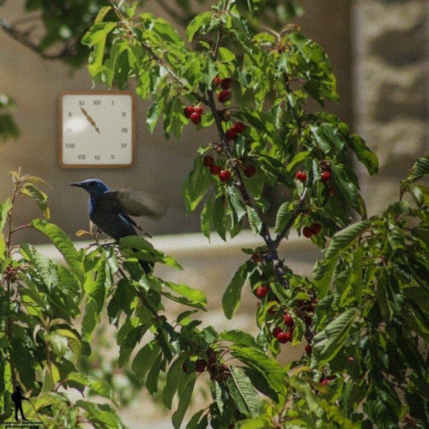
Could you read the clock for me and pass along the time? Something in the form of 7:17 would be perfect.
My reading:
10:54
